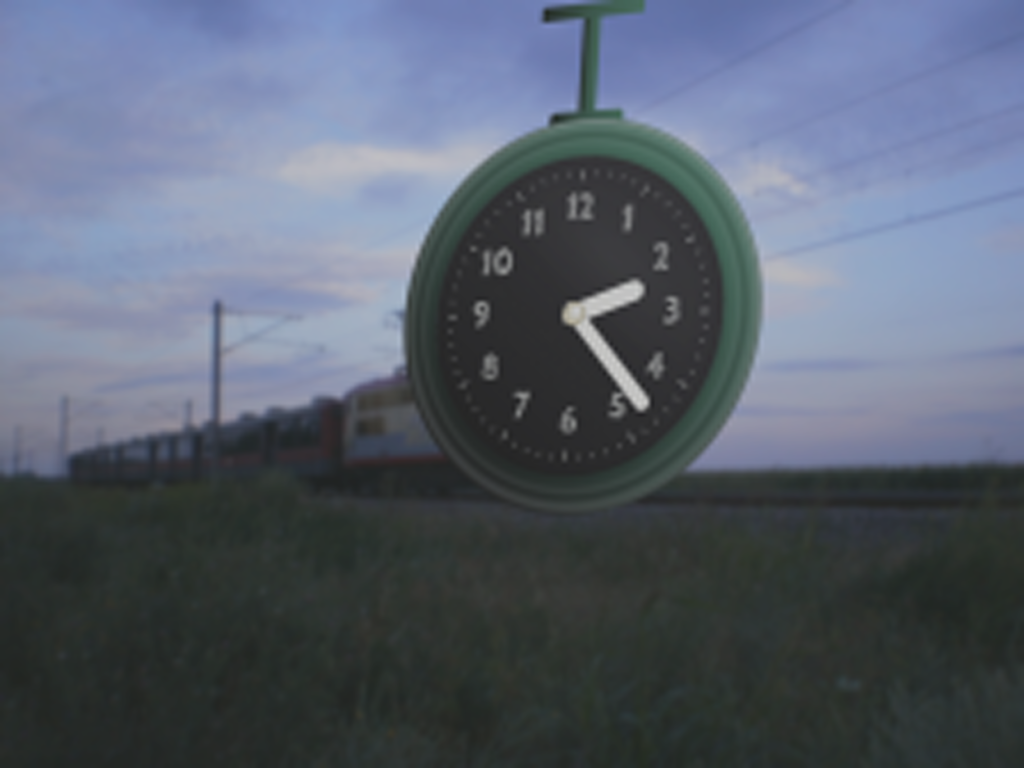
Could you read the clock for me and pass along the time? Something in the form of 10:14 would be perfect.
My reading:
2:23
